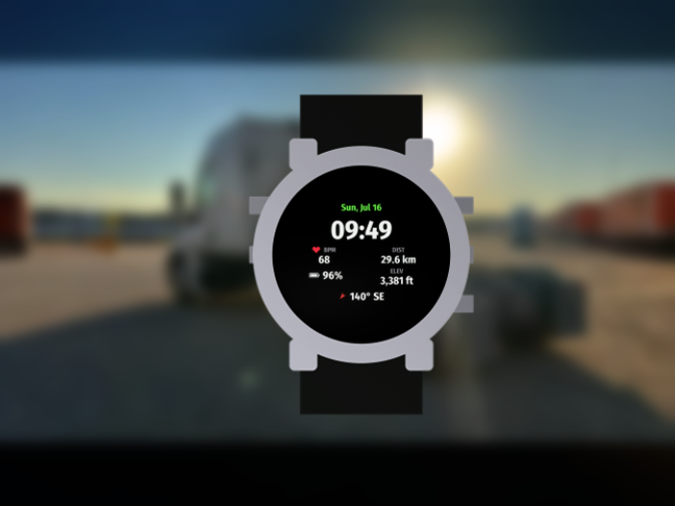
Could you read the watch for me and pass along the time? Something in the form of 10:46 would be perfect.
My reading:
9:49
